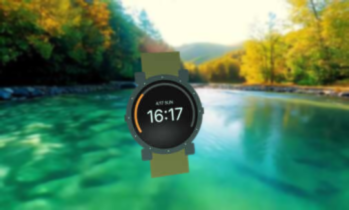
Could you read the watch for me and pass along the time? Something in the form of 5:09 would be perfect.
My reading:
16:17
